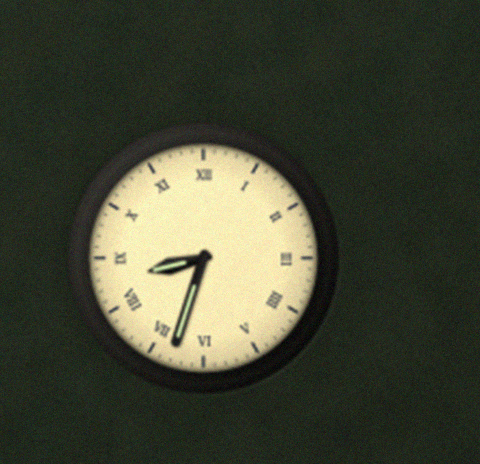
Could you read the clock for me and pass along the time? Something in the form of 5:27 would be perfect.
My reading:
8:33
